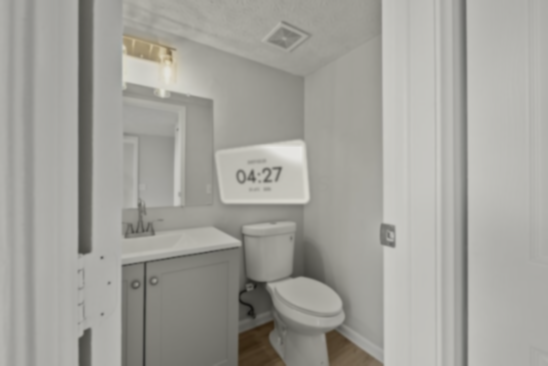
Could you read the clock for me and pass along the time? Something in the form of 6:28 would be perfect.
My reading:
4:27
